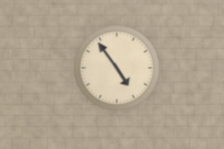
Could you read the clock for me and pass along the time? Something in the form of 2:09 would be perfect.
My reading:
4:54
